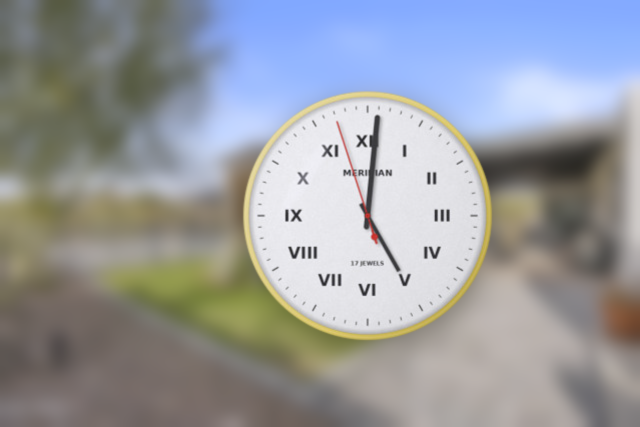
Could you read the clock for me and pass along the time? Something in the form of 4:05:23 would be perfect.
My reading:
5:00:57
